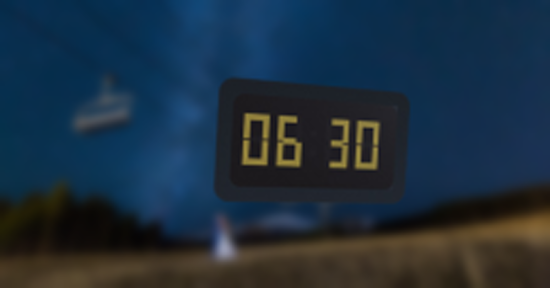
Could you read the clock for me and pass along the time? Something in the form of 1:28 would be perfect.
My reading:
6:30
